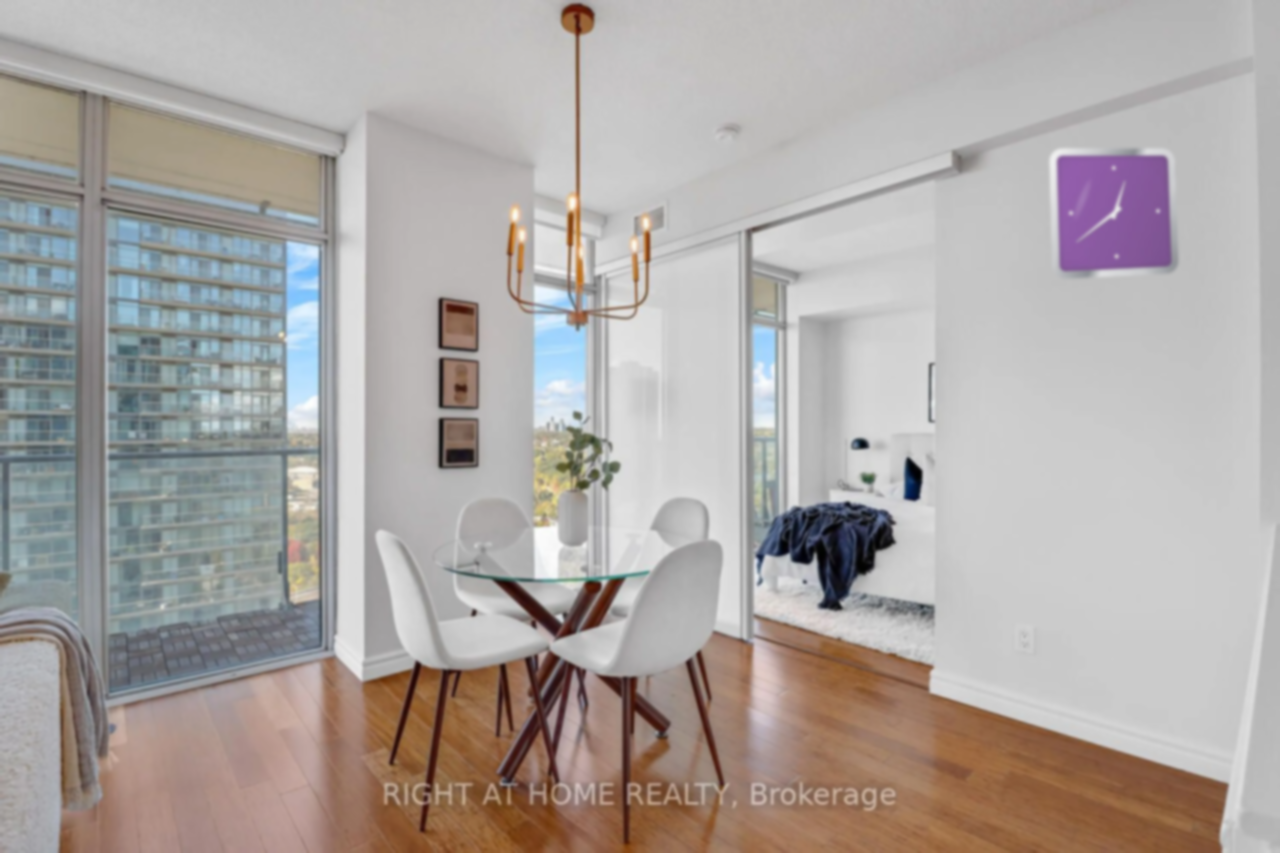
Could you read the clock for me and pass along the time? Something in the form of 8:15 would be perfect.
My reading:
12:39
